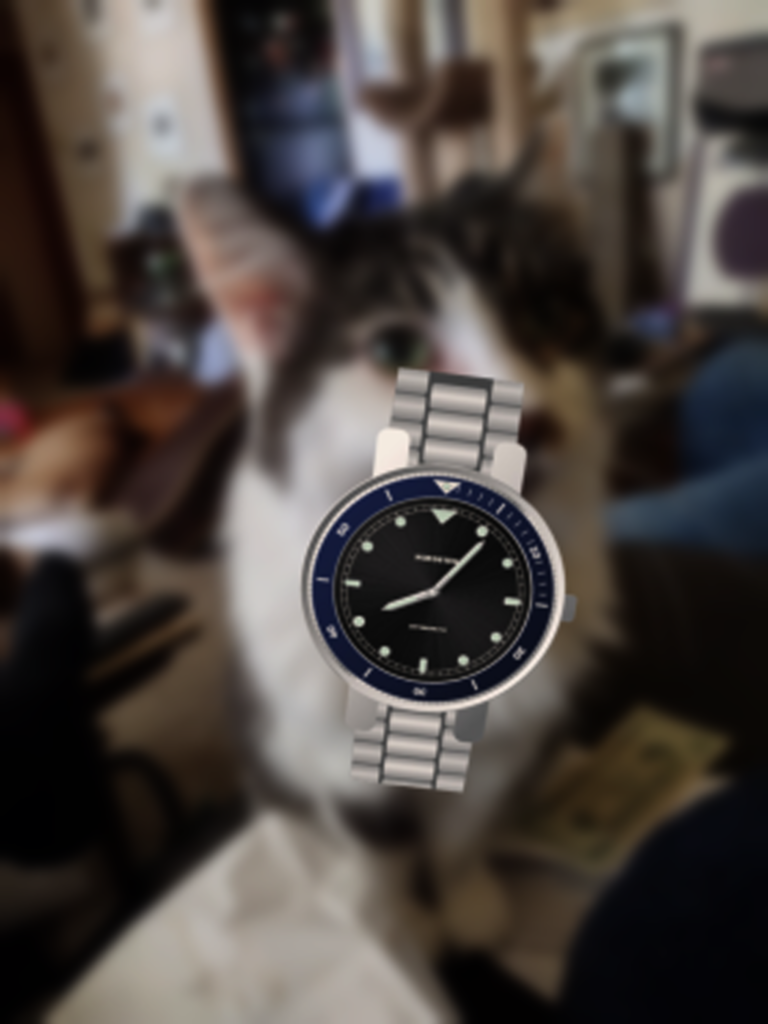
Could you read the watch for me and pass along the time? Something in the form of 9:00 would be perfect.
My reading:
8:06
